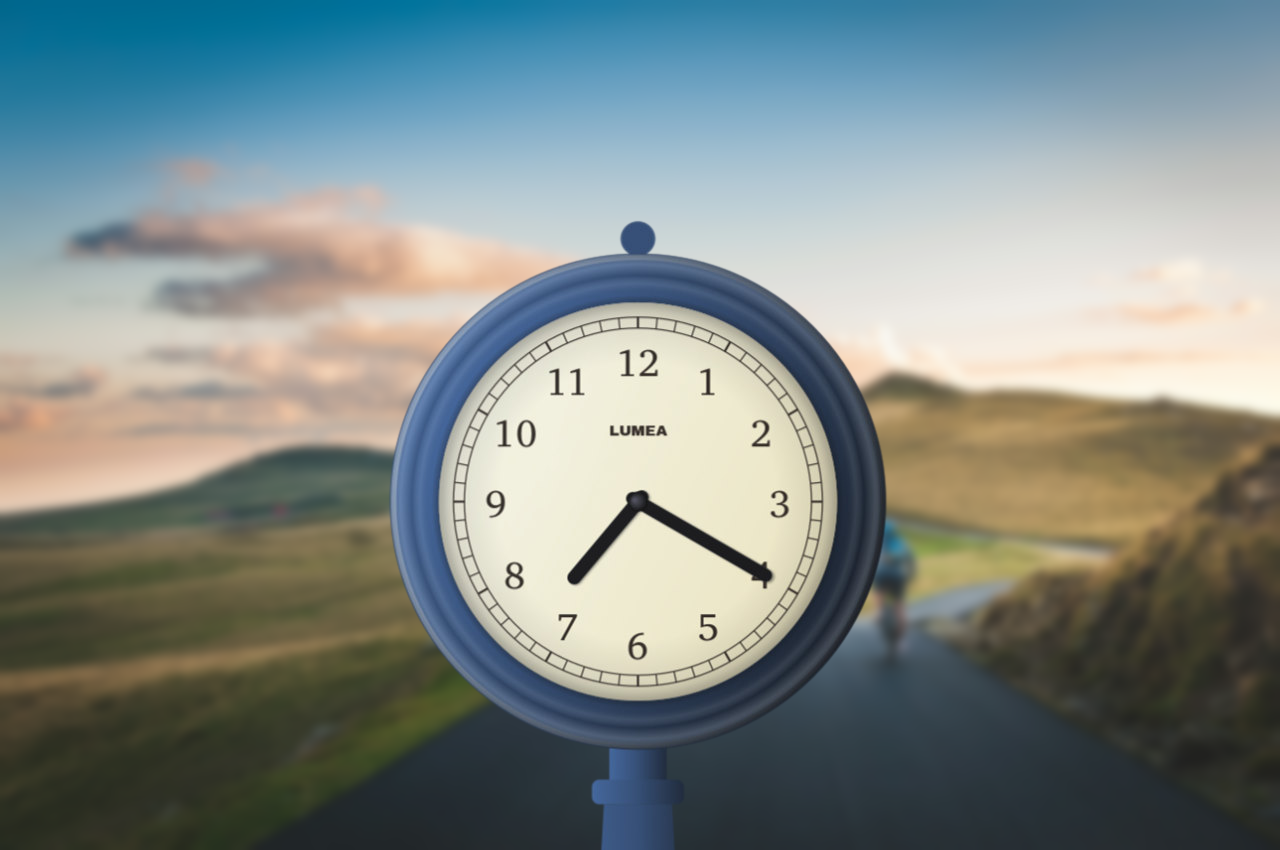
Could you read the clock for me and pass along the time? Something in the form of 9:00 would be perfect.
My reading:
7:20
